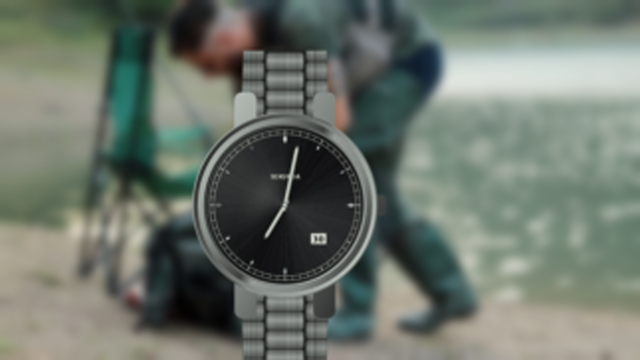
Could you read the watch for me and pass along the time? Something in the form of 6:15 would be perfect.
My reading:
7:02
